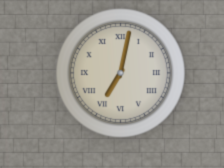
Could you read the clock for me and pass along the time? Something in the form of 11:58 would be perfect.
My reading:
7:02
